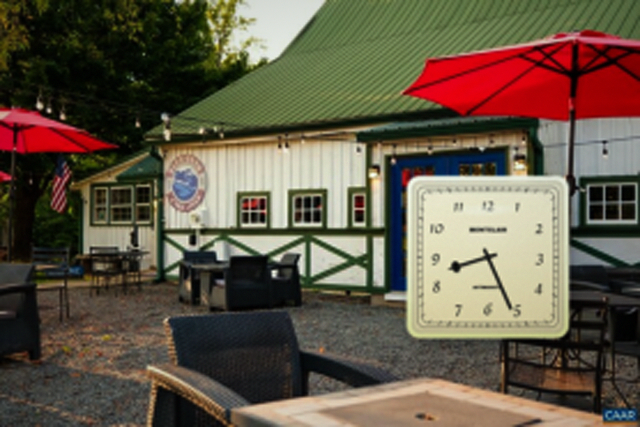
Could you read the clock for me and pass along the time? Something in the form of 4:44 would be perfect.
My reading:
8:26
